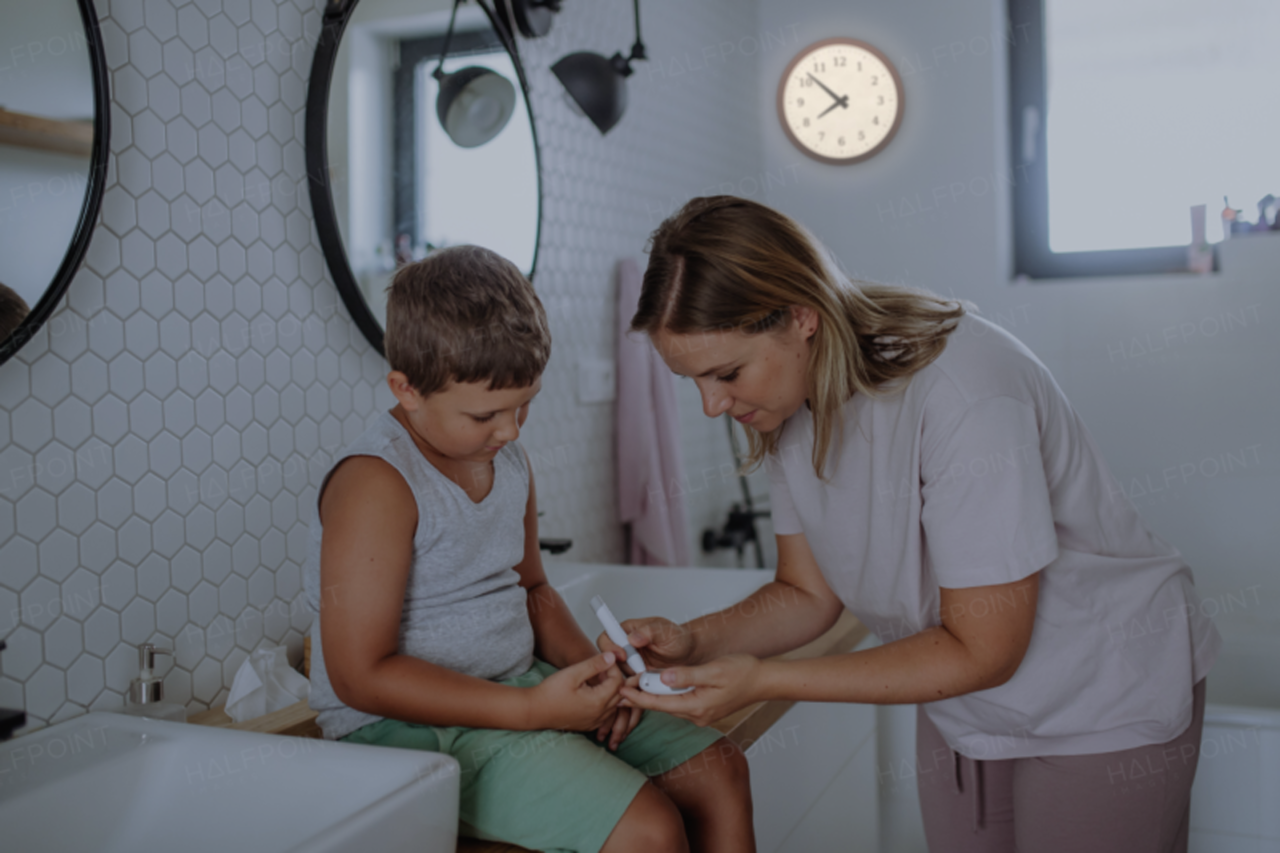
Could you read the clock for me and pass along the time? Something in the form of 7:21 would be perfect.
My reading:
7:52
